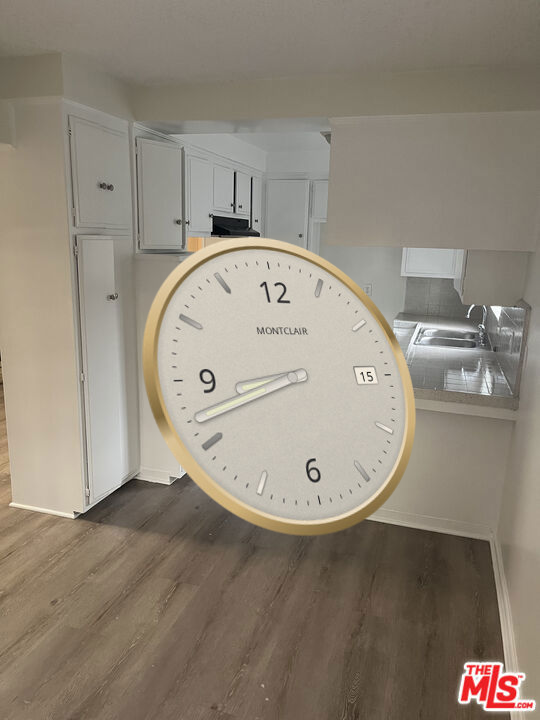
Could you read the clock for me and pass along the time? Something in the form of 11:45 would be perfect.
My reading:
8:42
